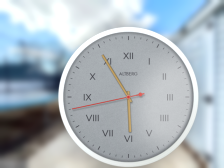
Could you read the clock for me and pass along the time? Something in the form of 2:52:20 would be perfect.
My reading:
5:54:43
